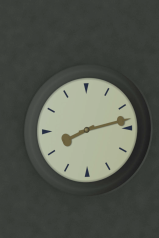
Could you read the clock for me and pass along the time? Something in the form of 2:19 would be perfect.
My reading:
8:13
